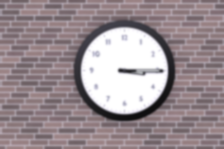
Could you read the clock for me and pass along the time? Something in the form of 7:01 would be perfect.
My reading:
3:15
